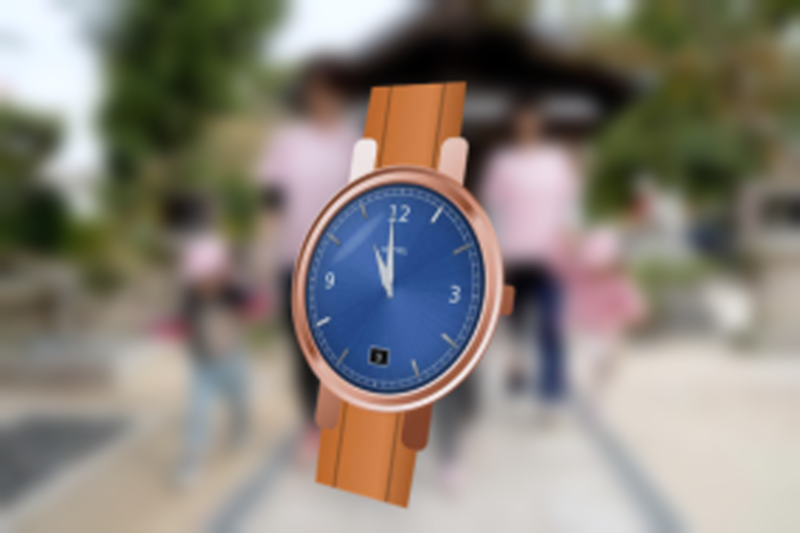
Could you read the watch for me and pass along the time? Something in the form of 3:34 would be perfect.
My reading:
10:59
